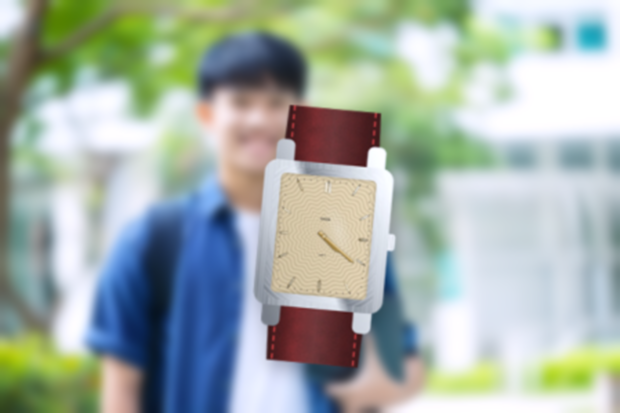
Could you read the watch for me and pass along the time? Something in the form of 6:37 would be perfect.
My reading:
4:21
